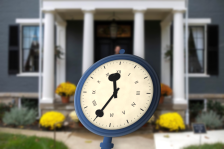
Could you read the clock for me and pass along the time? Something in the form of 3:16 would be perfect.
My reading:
11:35
